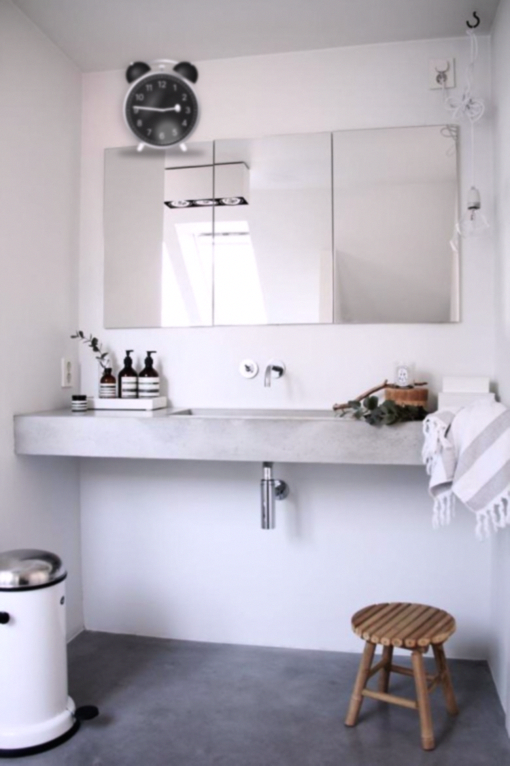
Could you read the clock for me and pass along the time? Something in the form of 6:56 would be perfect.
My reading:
2:46
